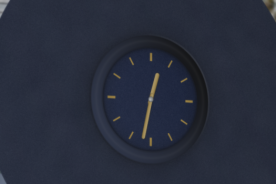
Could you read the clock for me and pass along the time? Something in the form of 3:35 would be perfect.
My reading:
12:32
